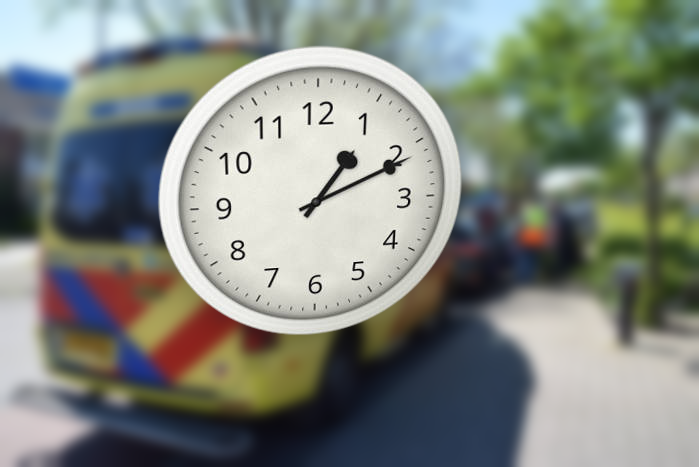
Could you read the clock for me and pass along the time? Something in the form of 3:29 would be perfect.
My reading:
1:11
